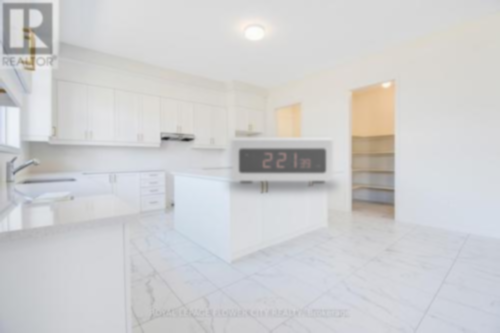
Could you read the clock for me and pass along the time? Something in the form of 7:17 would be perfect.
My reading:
2:21
